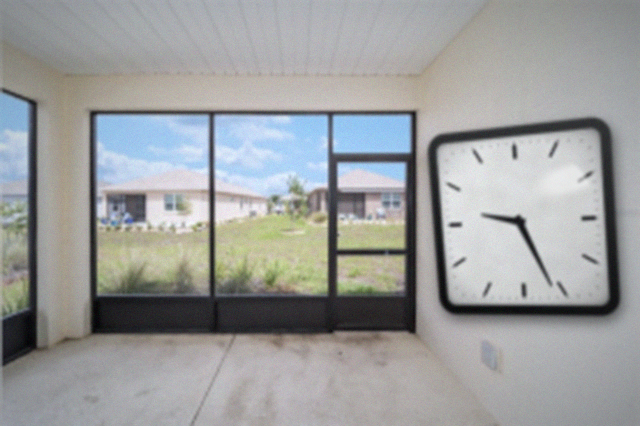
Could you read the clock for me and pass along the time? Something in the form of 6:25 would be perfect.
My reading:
9:26
